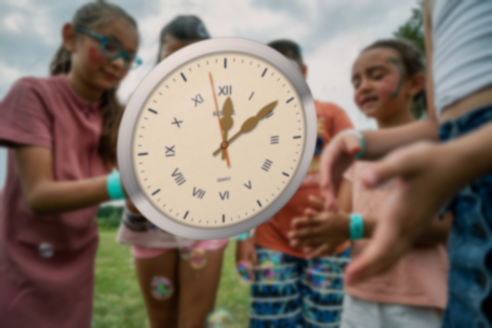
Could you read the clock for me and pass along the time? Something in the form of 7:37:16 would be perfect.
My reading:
12:08:58
